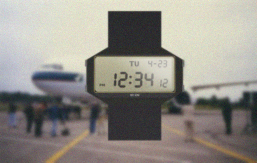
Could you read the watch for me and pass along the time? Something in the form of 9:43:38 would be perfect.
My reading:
12:34:12
